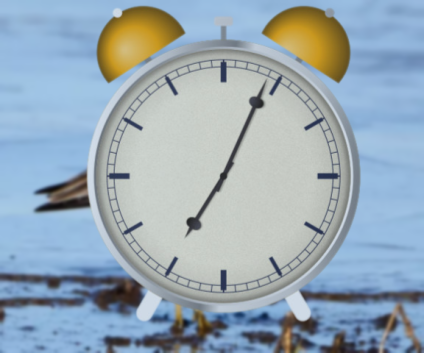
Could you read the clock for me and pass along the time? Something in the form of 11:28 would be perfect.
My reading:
7:04
